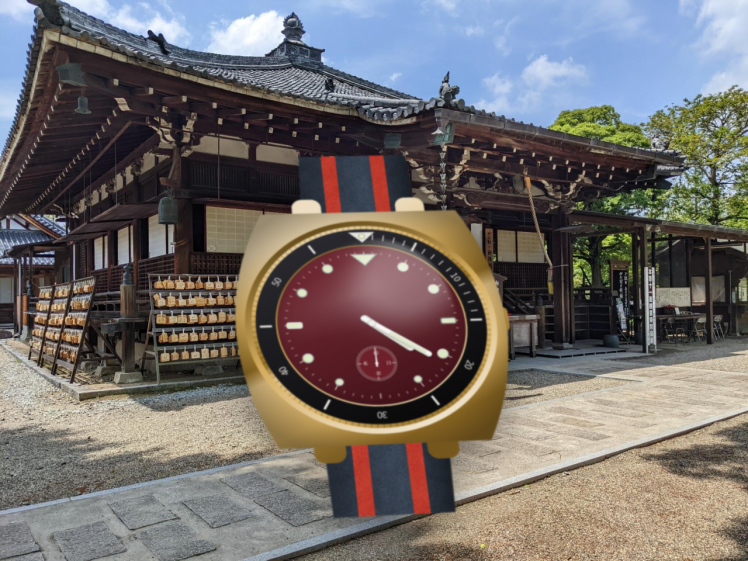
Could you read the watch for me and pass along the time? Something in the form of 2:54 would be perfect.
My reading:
4:21
